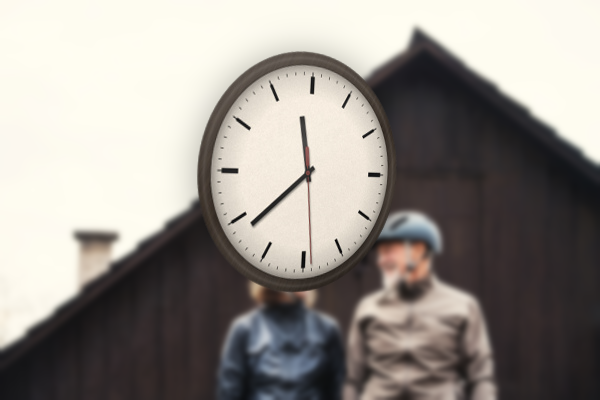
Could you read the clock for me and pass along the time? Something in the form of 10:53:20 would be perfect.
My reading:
11:38:29
